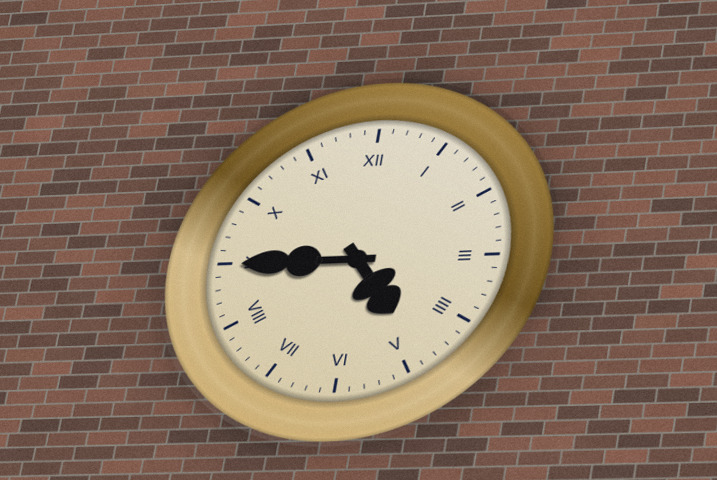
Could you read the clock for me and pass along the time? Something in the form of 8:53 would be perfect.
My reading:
4:45
